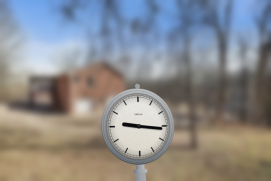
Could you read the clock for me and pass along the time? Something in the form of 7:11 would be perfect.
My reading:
9:16
